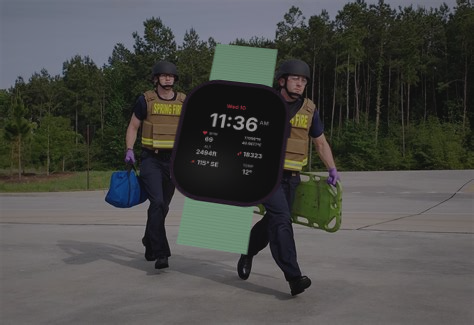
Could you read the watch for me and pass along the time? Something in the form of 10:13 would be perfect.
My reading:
11:36
